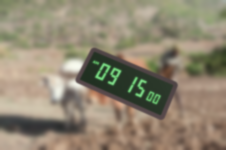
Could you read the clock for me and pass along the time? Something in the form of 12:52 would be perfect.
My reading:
9:15
